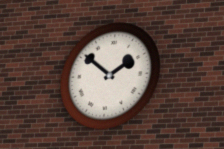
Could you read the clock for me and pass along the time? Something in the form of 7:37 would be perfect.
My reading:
1:51
